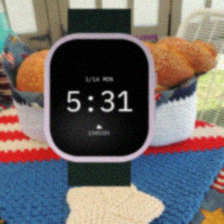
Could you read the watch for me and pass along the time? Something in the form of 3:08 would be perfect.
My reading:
5:31
